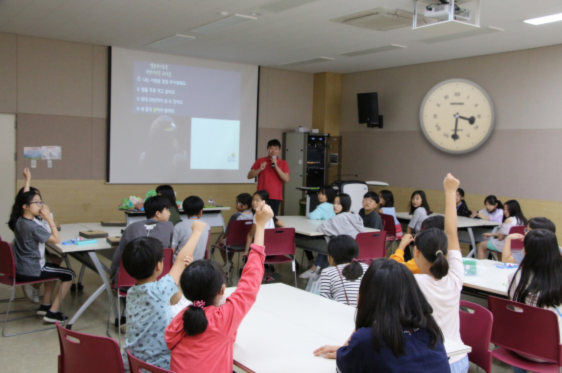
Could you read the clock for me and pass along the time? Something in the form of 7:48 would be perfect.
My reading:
3:31
